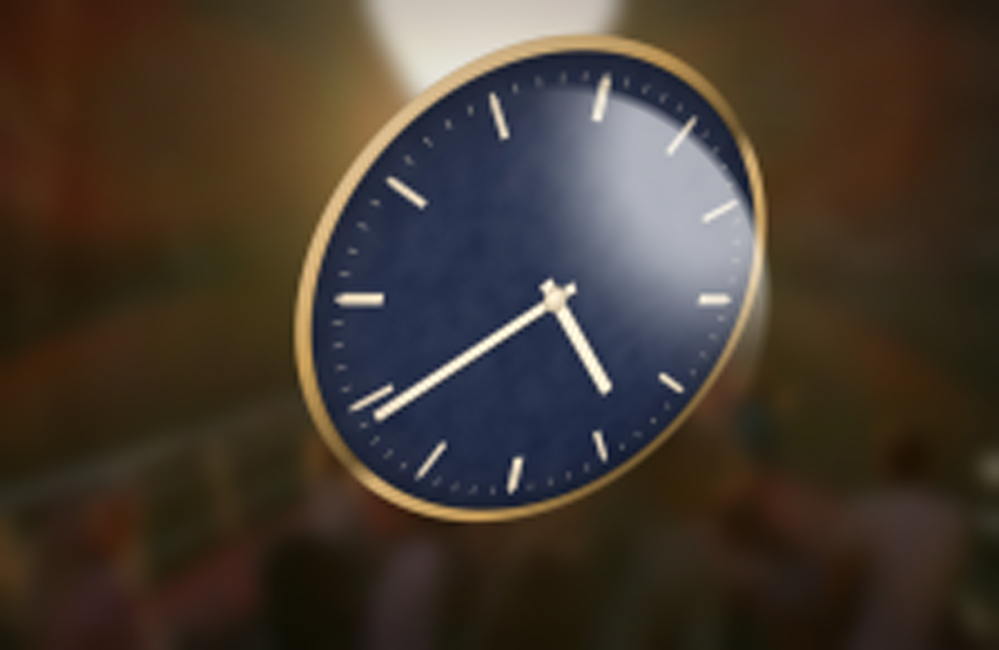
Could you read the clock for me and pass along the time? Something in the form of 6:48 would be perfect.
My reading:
4:39
